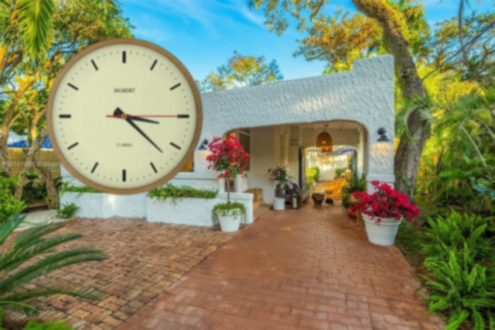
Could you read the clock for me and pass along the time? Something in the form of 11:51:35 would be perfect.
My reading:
3:22:15
